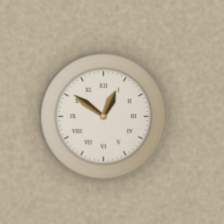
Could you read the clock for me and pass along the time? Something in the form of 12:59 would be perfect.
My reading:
12:51
